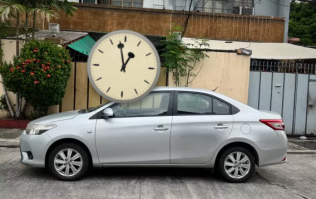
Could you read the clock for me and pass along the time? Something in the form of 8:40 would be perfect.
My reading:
12:58
